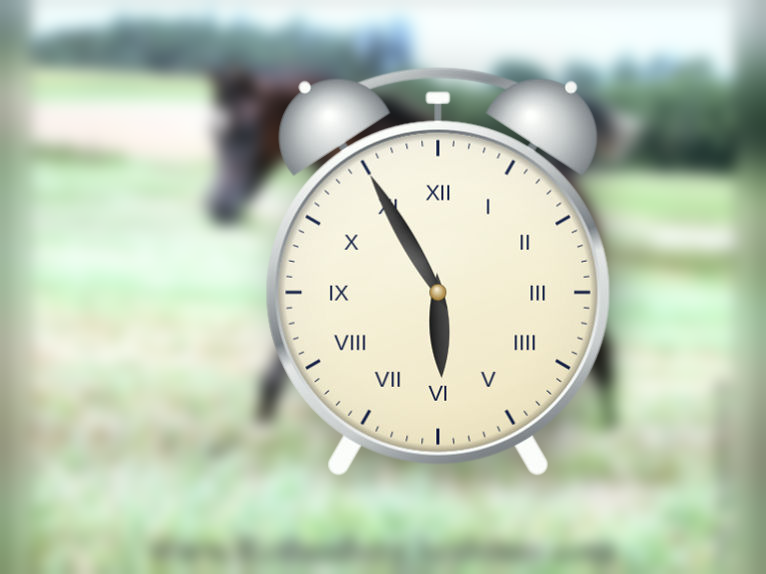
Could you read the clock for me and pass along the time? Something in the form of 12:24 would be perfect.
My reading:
5:55
